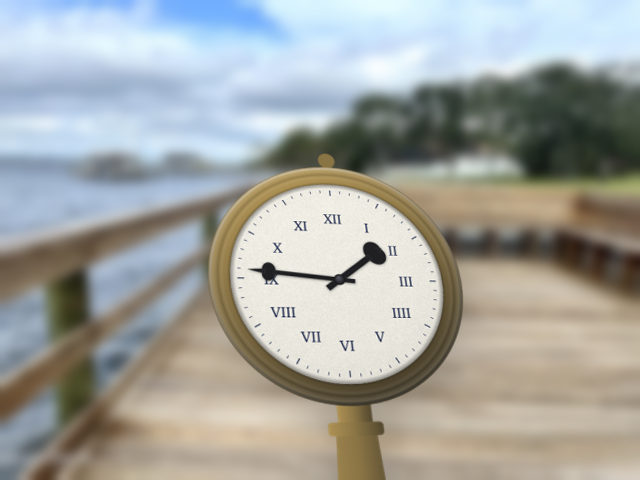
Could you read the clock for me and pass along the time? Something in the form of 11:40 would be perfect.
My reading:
1:46
